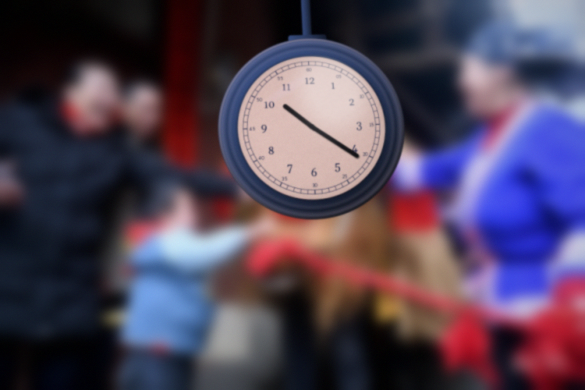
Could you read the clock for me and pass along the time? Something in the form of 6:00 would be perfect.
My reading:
10:21
